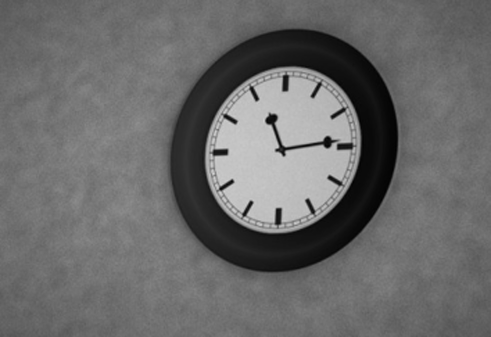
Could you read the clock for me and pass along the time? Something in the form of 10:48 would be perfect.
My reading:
11:14
